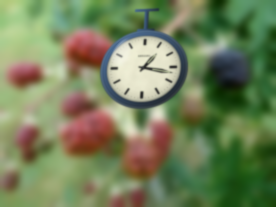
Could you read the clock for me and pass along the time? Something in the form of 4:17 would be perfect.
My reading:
1:17
